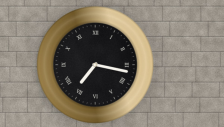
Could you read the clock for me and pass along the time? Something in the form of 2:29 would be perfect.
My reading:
7:17
